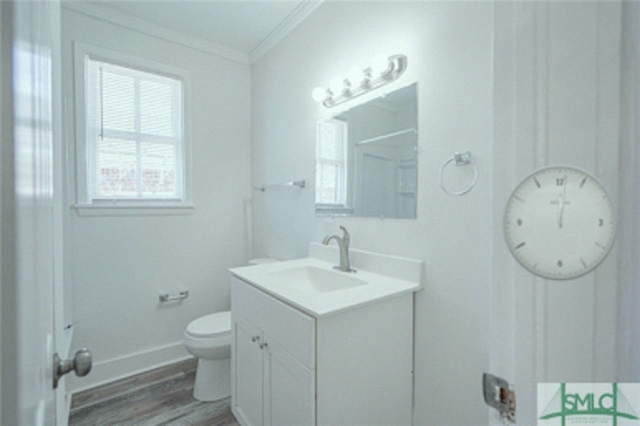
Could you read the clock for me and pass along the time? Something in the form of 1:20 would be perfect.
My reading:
12:01
